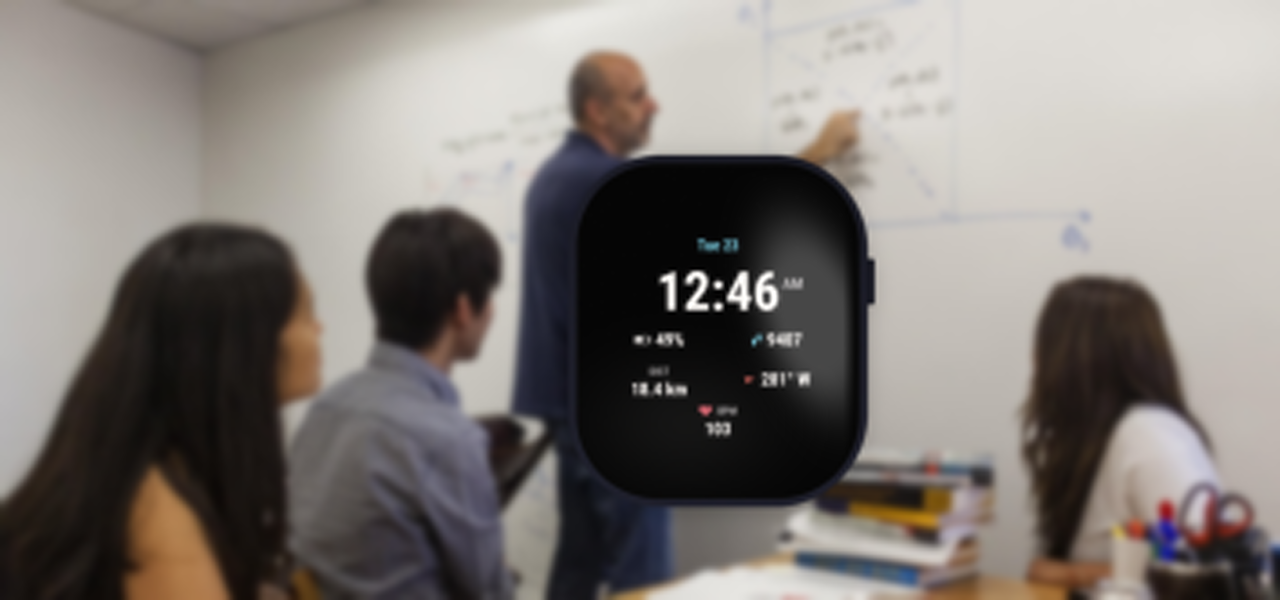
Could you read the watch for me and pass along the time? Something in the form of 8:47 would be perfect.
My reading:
12:46
